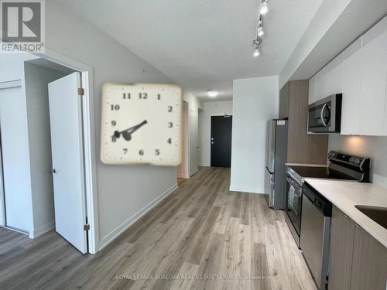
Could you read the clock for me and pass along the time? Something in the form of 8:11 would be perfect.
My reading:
7:41
